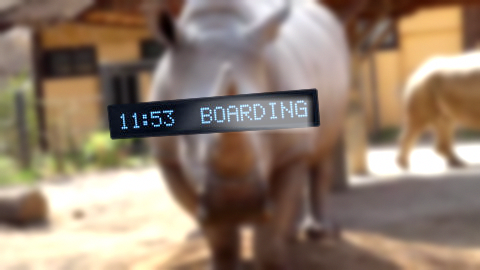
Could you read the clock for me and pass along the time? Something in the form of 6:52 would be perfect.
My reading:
11:53
